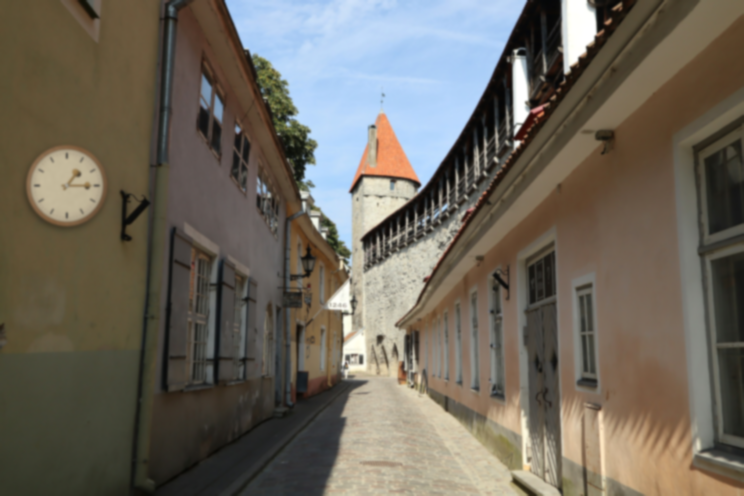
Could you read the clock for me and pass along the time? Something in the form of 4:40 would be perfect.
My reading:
1:15
